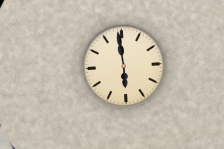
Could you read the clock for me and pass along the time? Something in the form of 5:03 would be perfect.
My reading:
5:59
